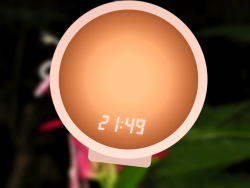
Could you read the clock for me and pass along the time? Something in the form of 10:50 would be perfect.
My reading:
21:49
